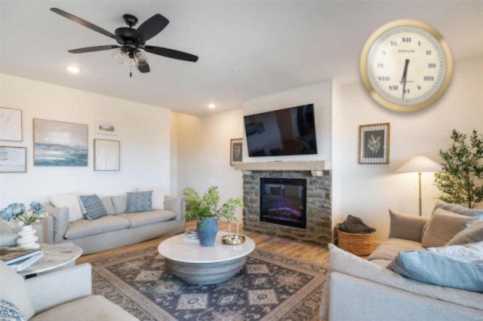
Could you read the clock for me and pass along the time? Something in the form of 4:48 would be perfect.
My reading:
6:31
